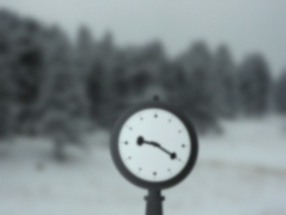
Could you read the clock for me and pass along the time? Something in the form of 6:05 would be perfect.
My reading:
9:20
